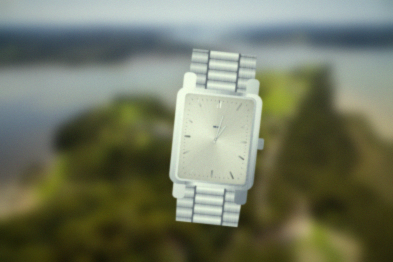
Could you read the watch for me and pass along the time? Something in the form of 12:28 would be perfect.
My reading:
1:02
